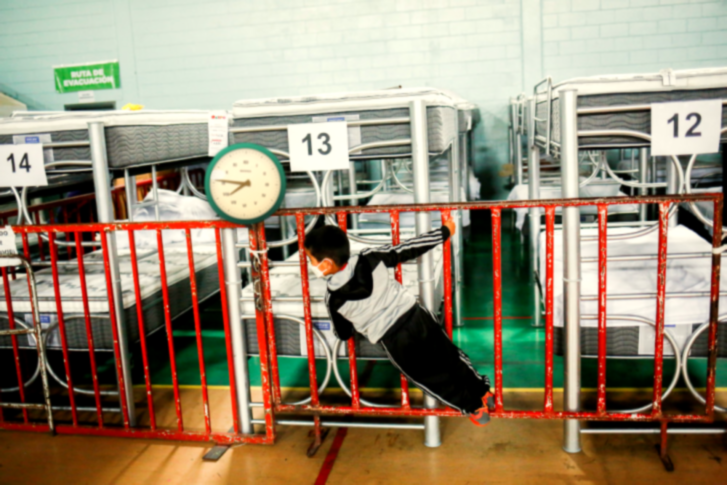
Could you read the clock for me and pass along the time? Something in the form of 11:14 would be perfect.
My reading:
7:46
